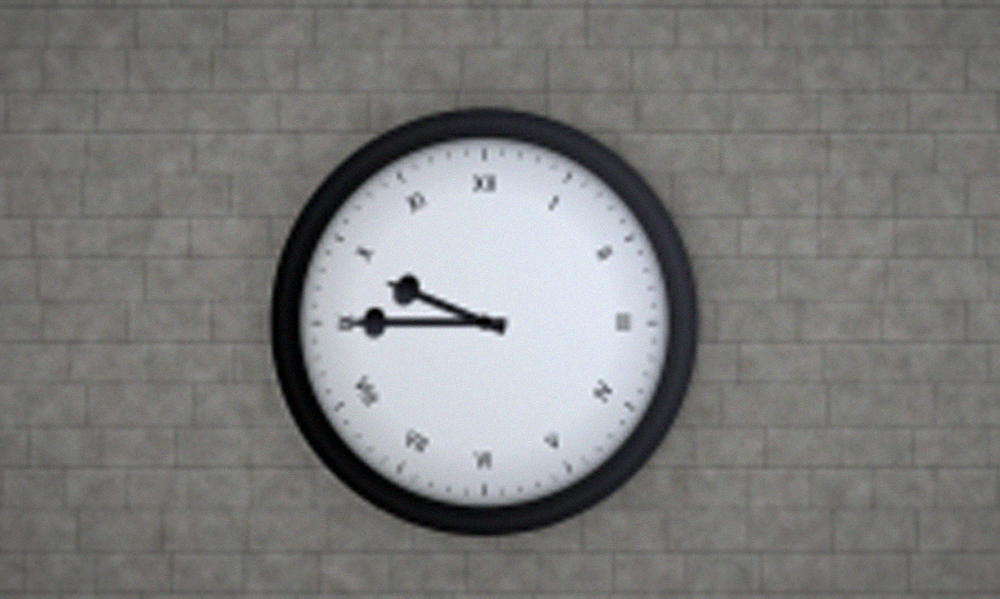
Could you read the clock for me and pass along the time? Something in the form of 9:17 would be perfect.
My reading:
9:45
